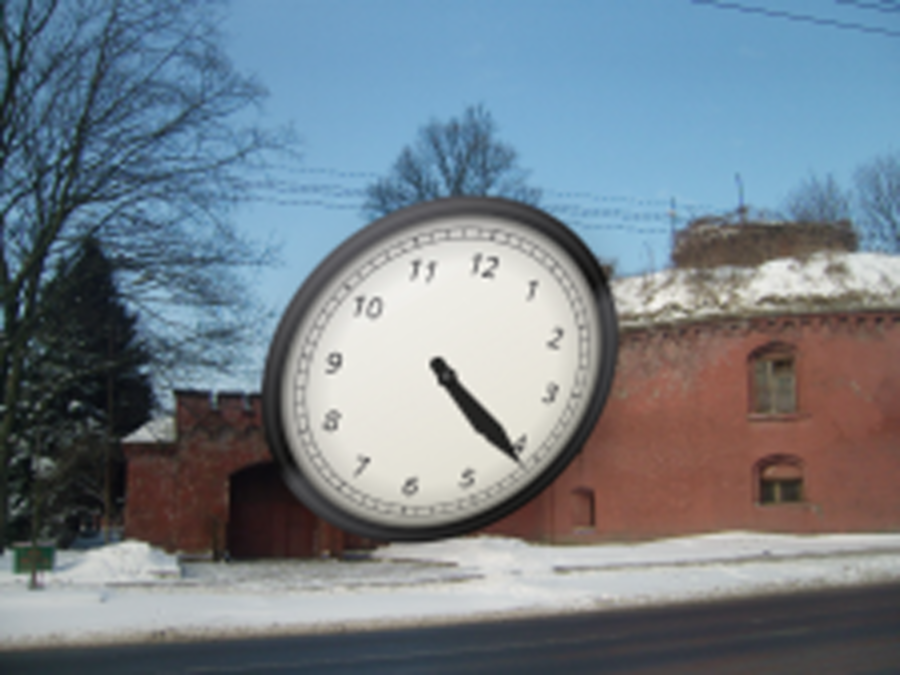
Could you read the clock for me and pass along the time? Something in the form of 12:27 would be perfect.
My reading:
4:21
